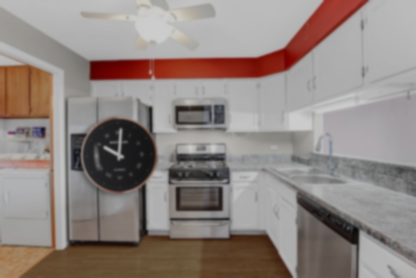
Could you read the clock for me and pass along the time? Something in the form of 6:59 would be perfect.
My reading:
10:01
